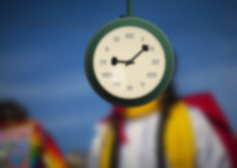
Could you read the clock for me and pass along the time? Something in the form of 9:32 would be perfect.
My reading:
9:08
